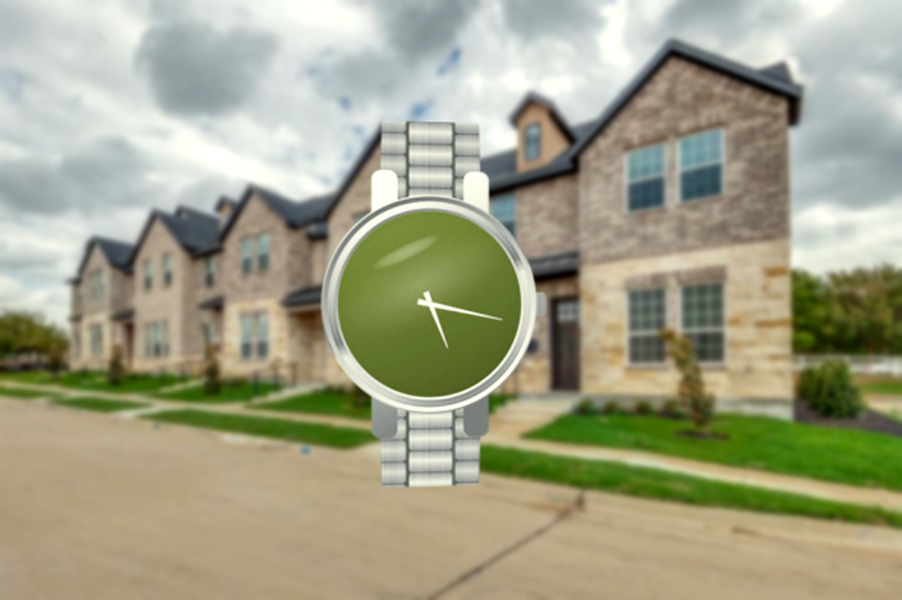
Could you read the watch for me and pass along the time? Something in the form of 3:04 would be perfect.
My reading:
5:17
